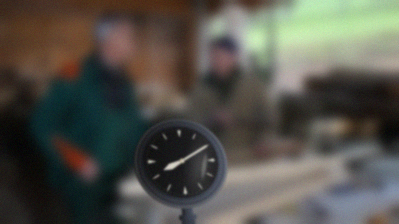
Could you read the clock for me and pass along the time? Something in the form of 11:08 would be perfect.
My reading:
8:10
